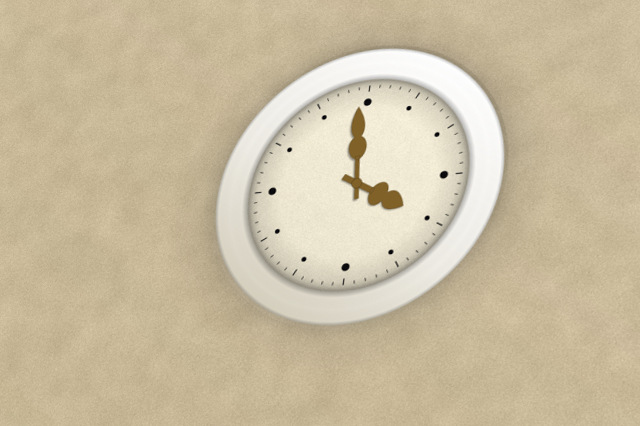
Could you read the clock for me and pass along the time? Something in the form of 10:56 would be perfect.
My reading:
3:59
